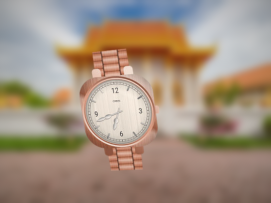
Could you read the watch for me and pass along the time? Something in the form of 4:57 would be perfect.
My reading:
6:42
